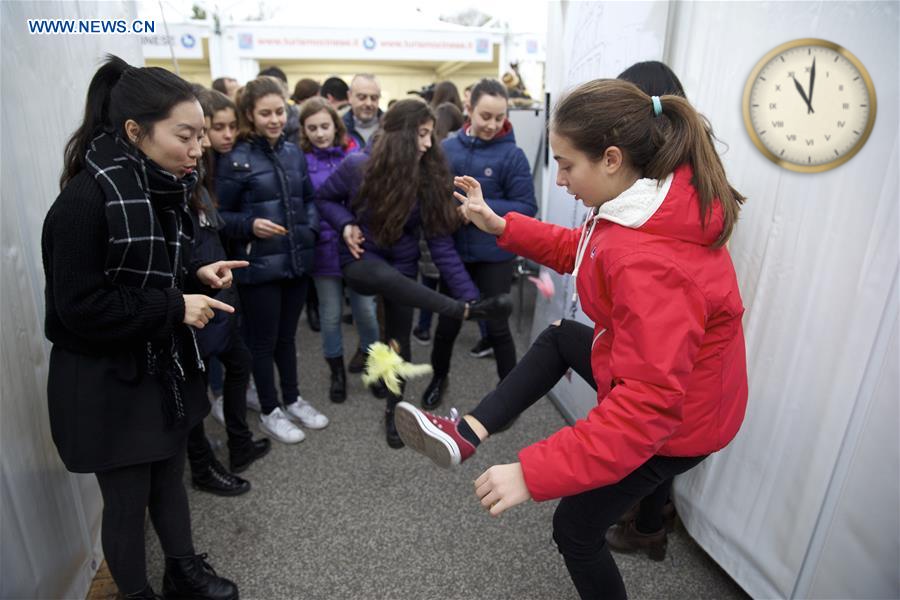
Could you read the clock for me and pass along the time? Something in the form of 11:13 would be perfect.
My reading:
11:01
